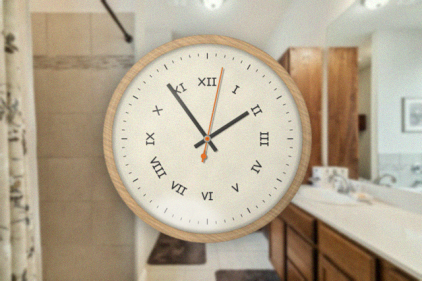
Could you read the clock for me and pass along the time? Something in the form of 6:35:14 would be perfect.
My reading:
1:54:02
